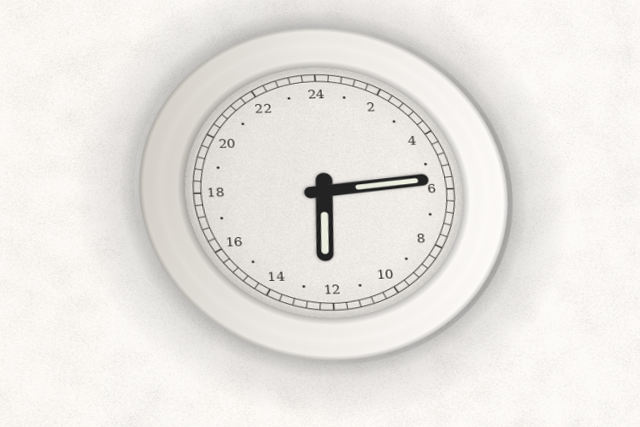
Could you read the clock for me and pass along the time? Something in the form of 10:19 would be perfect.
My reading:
12:14
